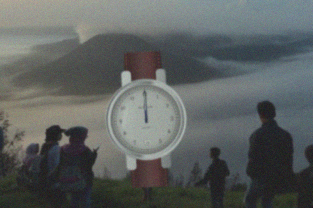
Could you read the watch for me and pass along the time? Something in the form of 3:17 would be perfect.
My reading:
12:00
